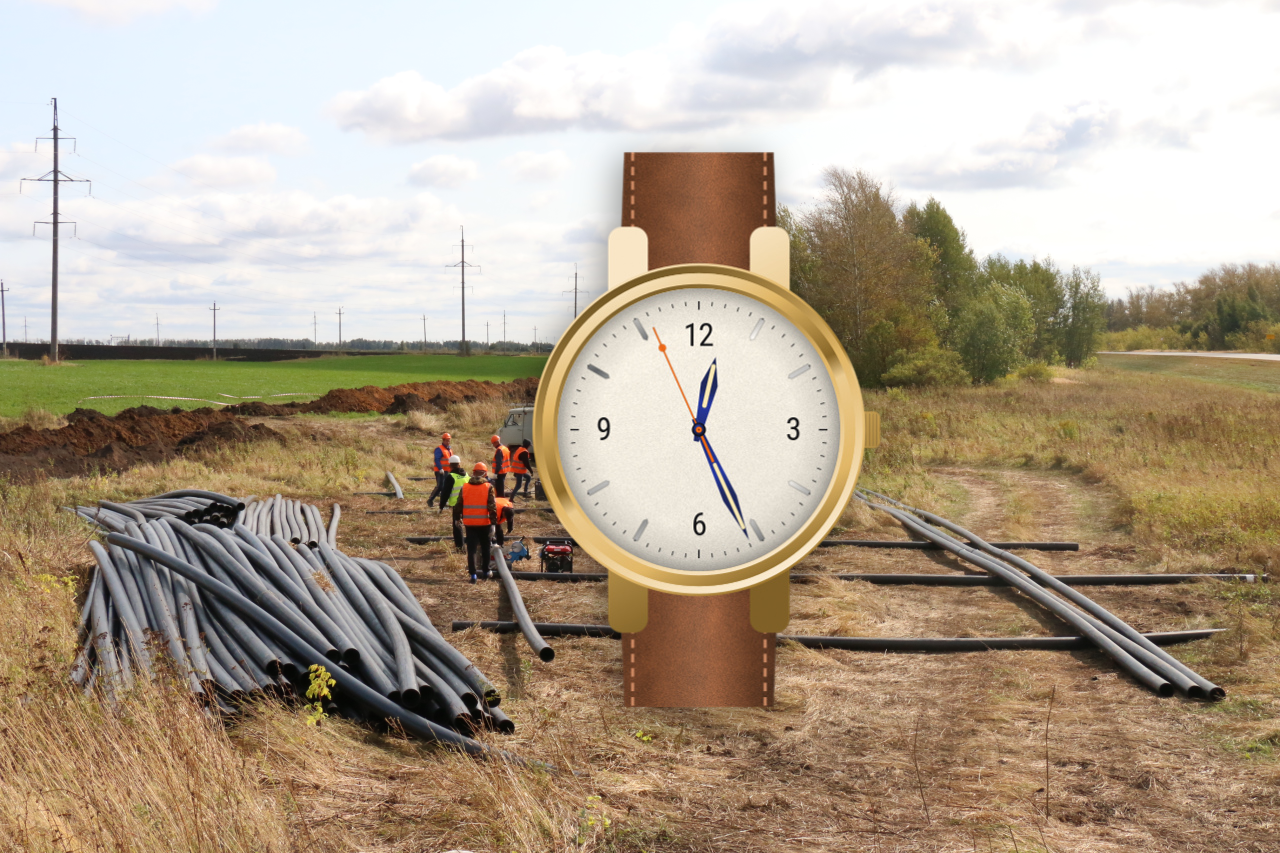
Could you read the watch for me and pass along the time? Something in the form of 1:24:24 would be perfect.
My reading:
12:25:56
